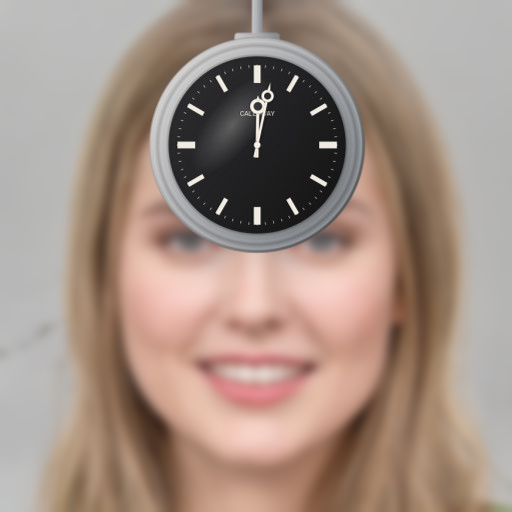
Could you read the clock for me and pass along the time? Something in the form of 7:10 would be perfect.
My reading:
12:02
